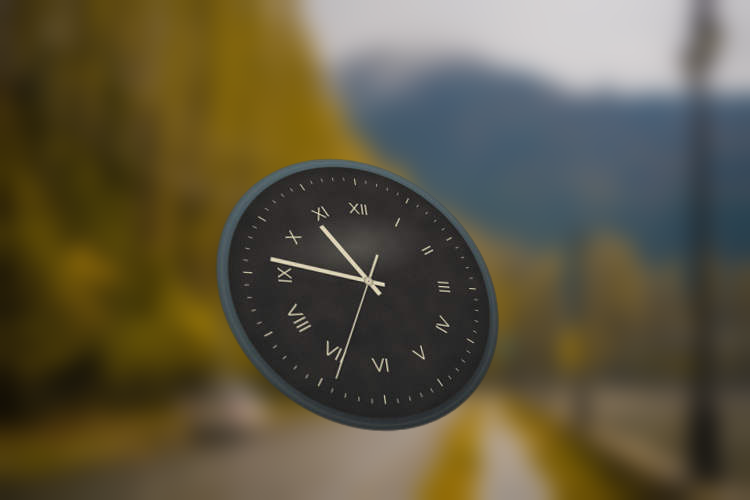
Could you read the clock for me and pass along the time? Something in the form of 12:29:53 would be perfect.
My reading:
10:46:34
